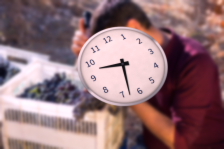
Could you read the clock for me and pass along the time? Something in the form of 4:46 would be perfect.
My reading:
9:33
